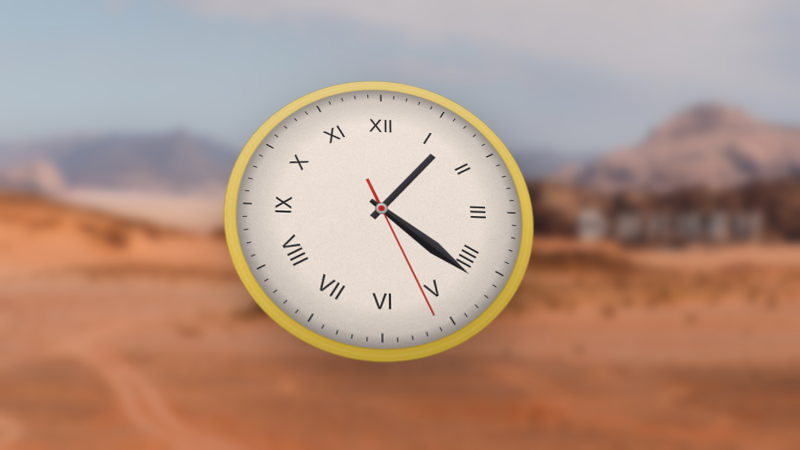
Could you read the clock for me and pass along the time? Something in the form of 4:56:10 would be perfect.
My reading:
1:21:26
